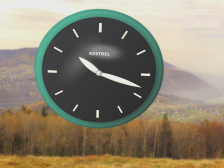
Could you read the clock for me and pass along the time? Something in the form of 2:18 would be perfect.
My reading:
10:18
